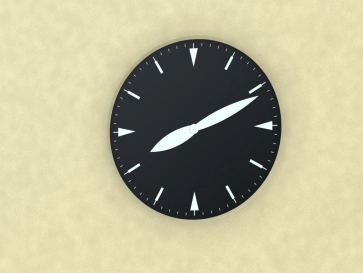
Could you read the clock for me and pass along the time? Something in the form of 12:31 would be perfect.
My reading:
8:11
